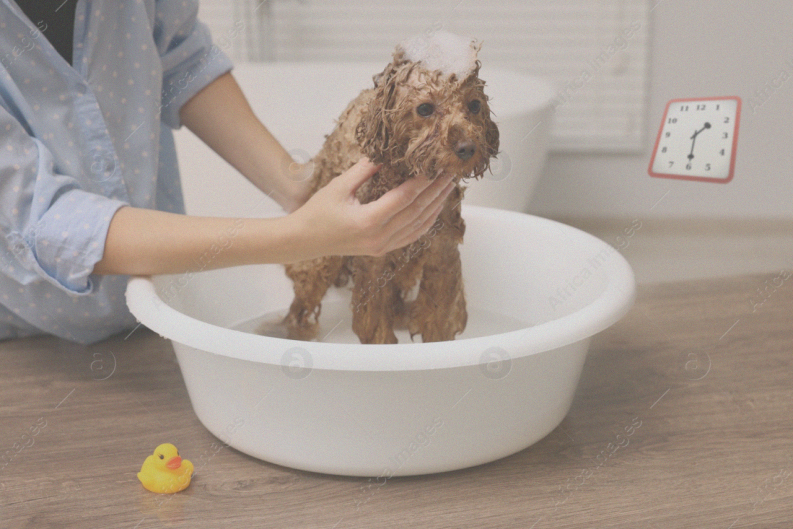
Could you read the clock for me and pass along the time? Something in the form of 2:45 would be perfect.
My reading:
1:30
